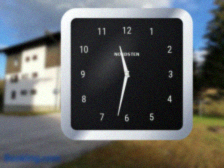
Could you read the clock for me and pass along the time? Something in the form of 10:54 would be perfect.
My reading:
11:32
